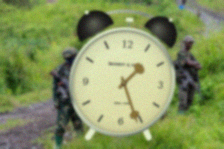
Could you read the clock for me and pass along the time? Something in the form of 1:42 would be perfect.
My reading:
1:26
